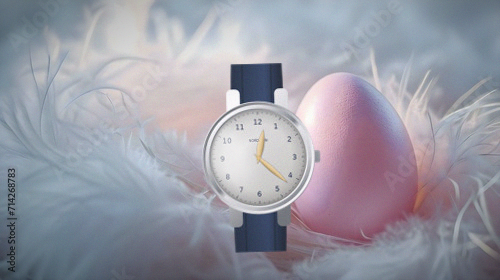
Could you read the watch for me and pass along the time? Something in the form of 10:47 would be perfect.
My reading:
12:22
